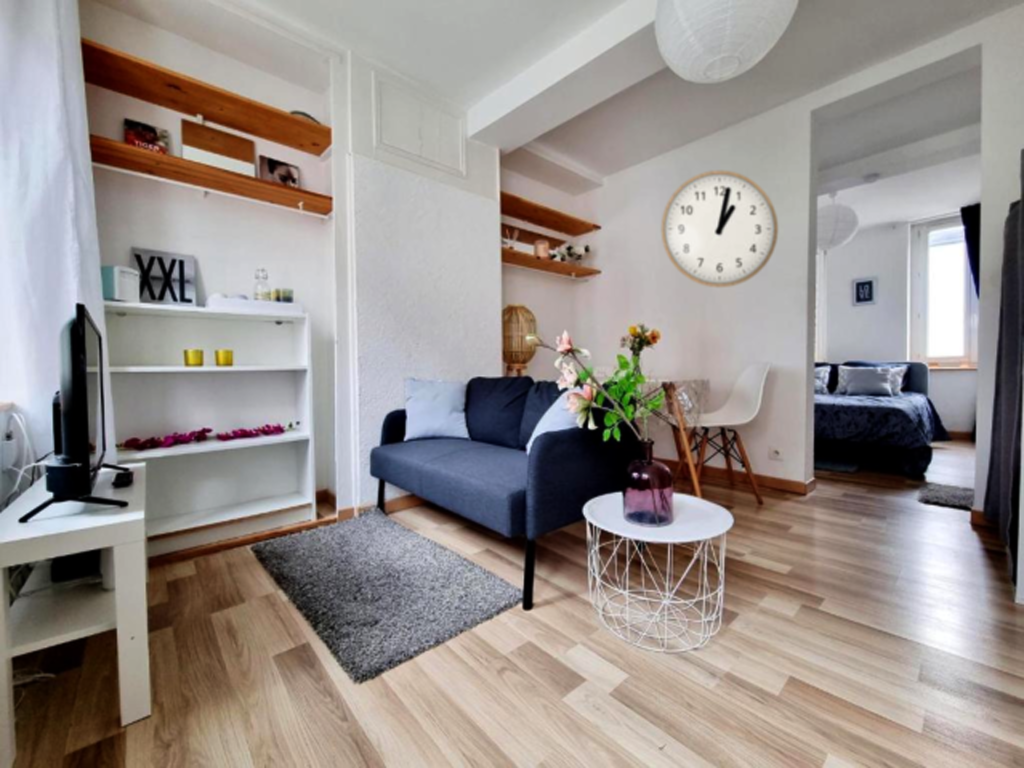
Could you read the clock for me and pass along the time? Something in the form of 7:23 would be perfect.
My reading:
1:02
